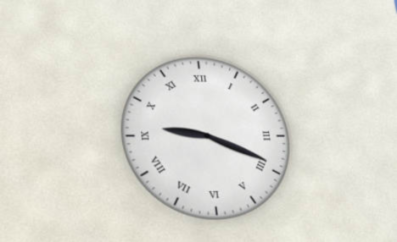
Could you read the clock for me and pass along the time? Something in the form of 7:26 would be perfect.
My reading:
9:19
